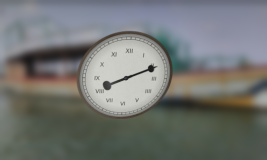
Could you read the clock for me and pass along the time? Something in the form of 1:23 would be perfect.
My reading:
8:11
